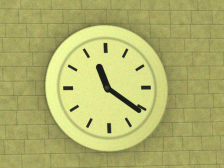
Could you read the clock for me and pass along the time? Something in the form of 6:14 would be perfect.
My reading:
11:21
